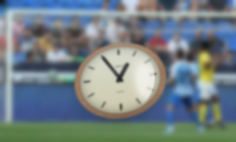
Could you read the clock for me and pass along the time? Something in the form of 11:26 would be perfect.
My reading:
12:55
